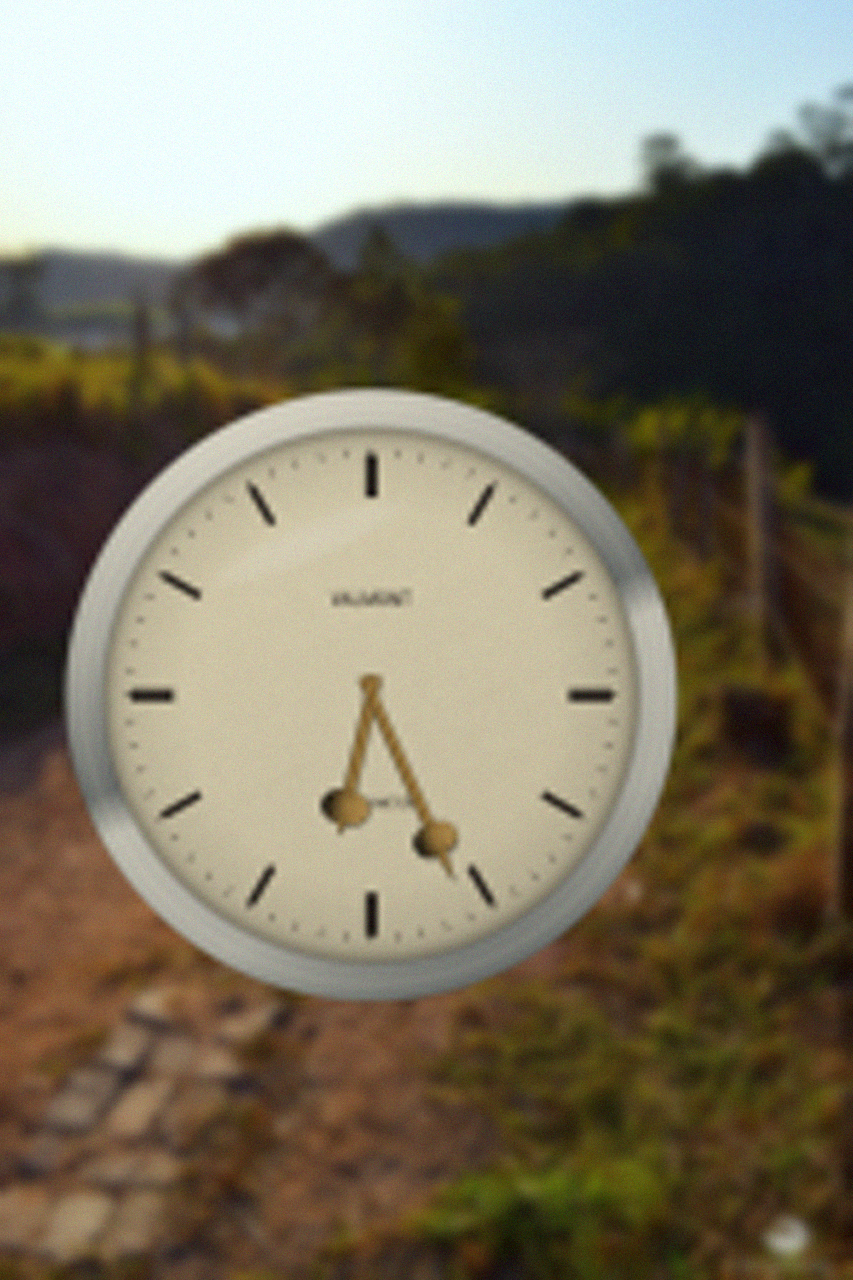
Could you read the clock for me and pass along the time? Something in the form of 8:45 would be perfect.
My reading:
6:26
